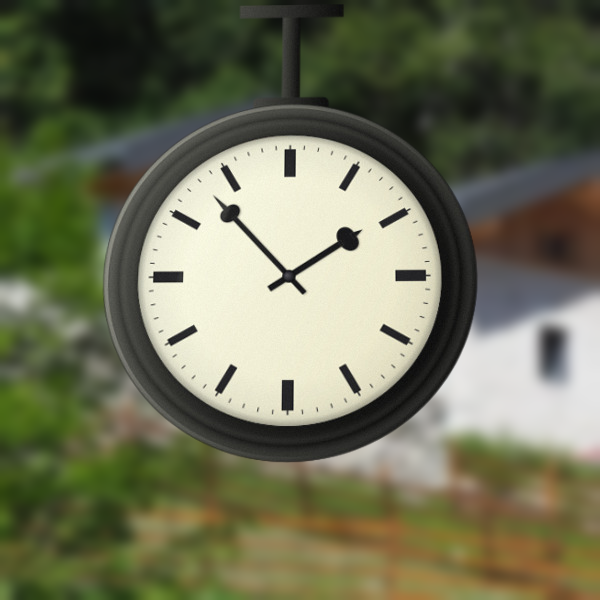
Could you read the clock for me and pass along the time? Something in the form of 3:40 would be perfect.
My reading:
1:53
